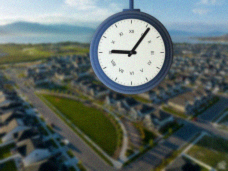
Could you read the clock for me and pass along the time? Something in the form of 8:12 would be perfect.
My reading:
9:06
